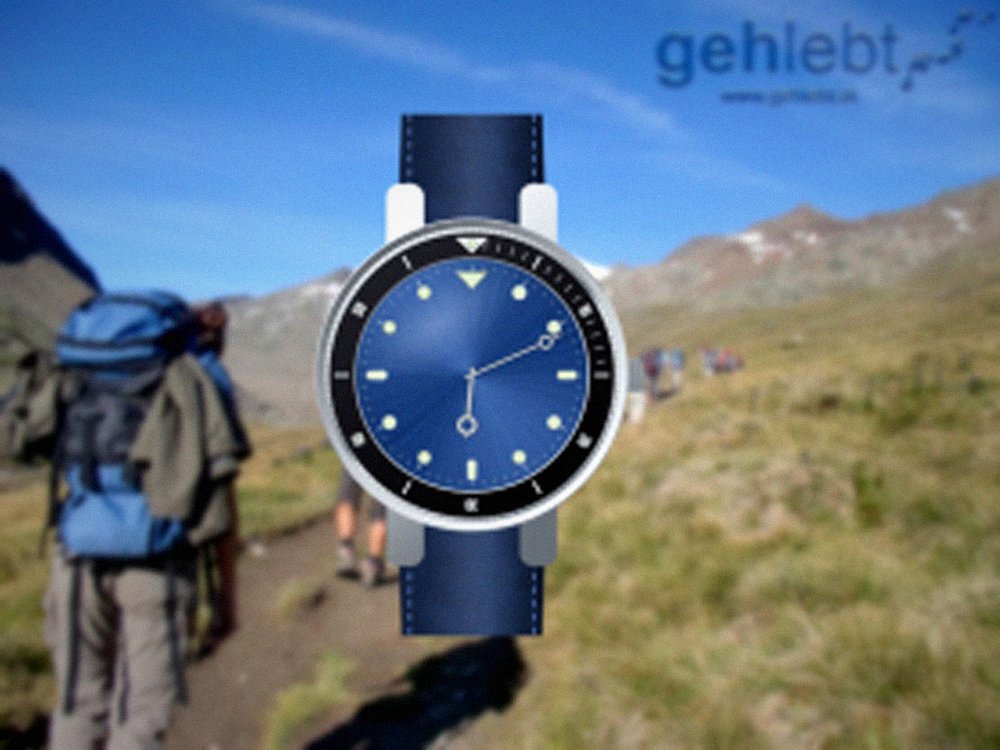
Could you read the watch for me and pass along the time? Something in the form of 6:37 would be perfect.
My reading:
6:11
